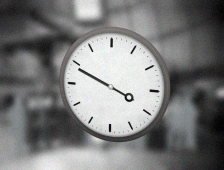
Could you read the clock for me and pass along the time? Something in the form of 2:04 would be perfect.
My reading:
3:49
